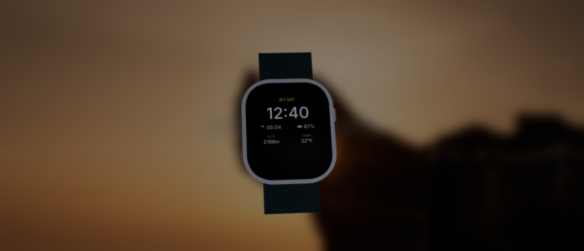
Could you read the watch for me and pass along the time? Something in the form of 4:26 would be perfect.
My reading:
12:40
